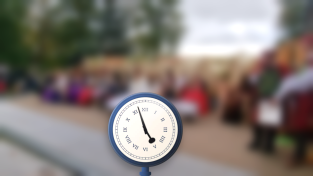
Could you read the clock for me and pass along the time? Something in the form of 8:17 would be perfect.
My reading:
4:57
